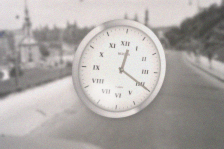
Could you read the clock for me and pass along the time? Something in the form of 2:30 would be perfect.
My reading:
12:20
